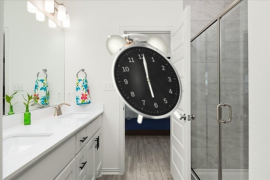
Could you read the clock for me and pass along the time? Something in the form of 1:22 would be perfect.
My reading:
6:01
